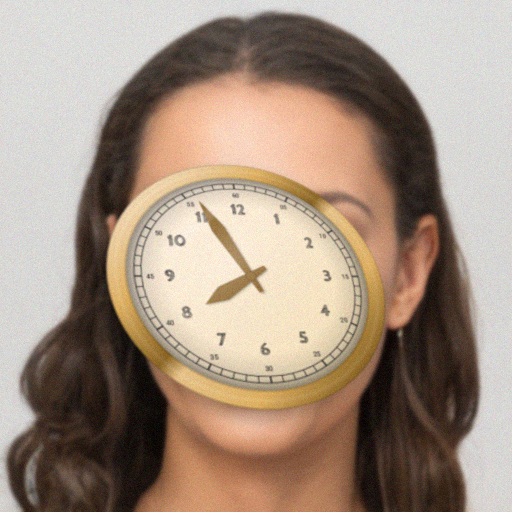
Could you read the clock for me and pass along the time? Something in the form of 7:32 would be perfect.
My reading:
7:56
